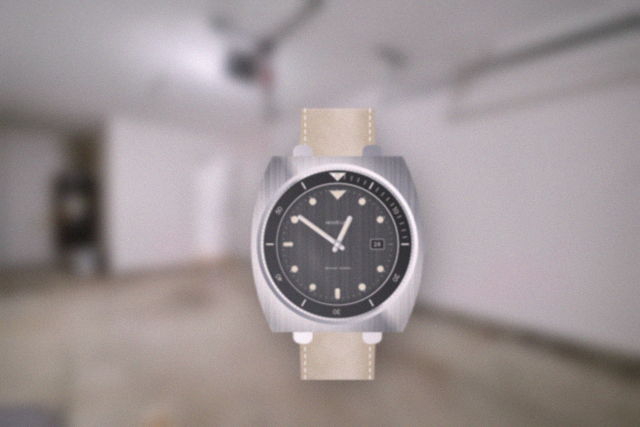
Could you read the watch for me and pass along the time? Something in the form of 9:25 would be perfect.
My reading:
12:51
